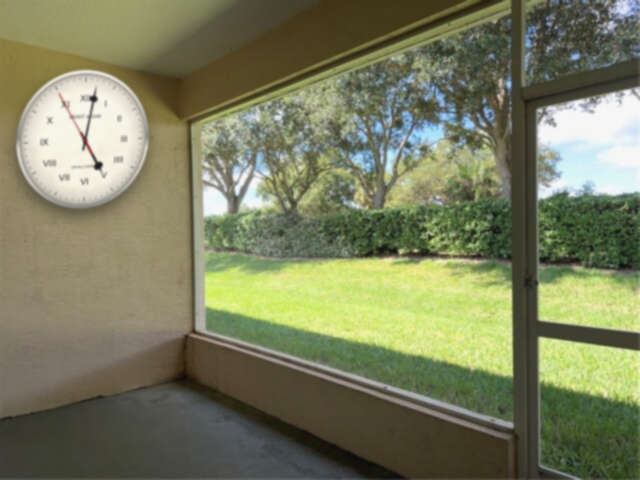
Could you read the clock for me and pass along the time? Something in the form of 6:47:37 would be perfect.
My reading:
5:01:55
